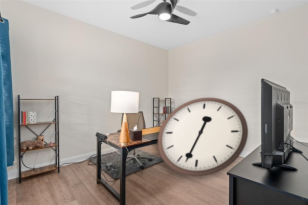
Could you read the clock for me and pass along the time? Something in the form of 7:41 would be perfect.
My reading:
12:33
